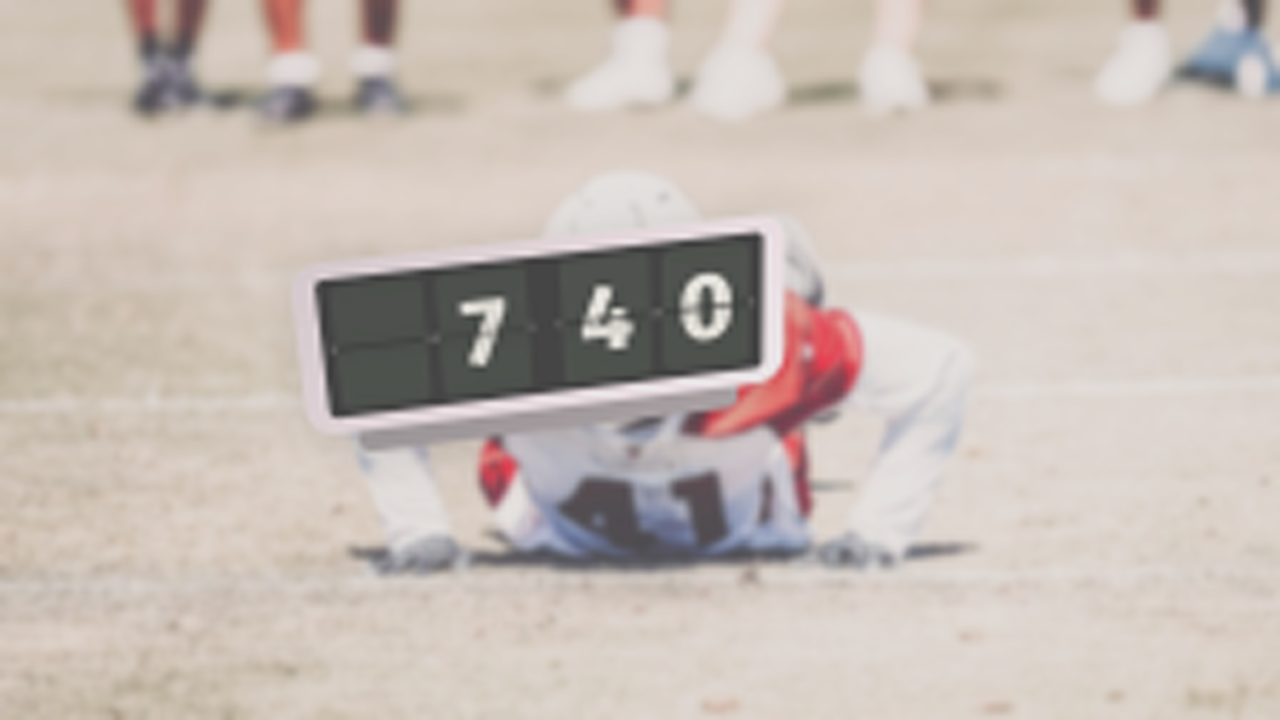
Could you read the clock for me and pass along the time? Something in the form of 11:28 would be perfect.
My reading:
7:40
